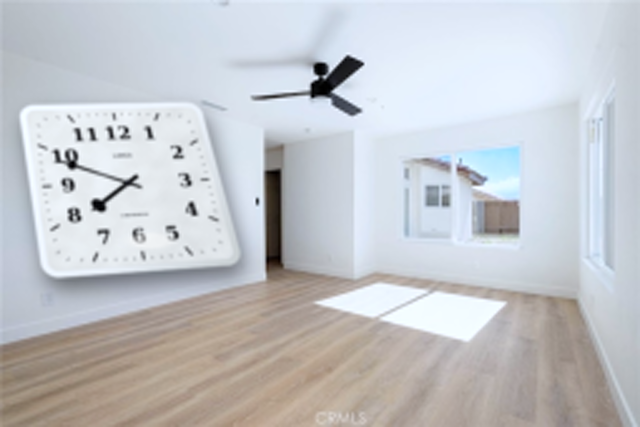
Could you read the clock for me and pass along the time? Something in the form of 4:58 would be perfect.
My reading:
7:49
